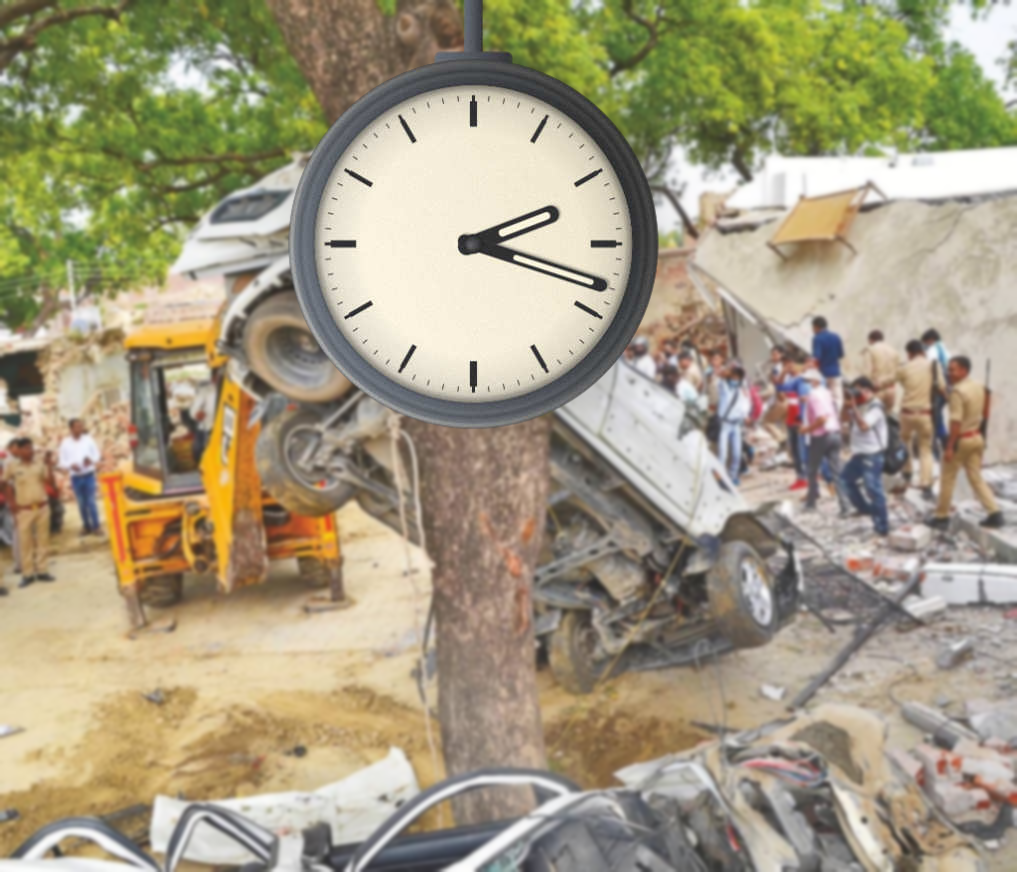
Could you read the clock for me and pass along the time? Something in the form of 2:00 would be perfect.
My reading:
2:18
